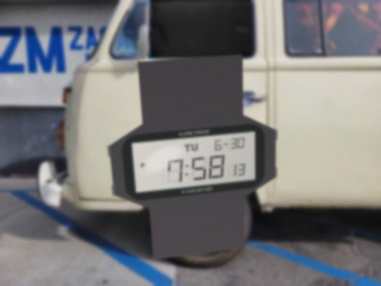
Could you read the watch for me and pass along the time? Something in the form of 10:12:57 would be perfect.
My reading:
7:58:13
